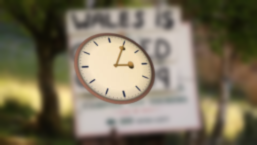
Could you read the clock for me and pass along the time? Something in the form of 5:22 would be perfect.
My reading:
3:05
